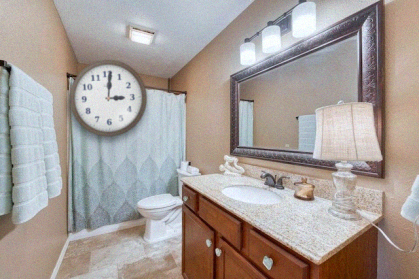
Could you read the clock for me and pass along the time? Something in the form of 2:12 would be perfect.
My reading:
3:01
